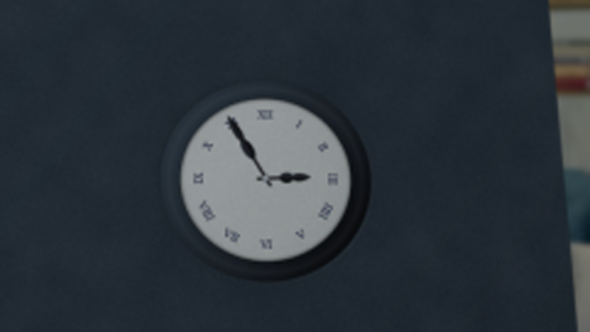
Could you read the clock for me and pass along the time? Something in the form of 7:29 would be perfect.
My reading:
2:55
